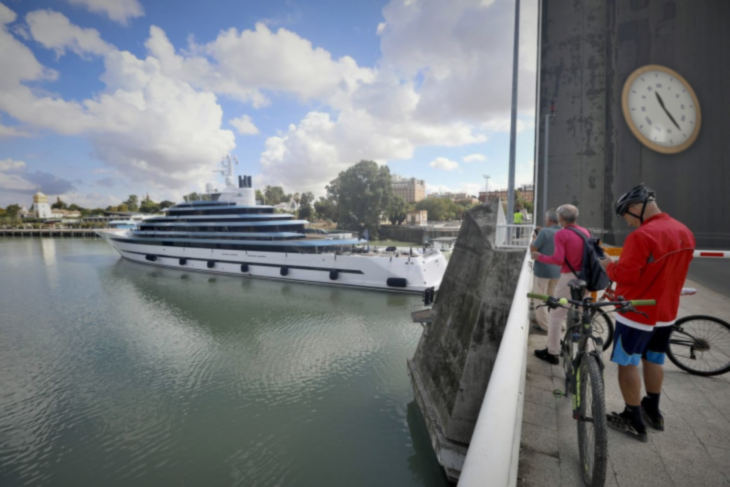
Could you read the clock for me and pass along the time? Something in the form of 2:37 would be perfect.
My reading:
11:25
